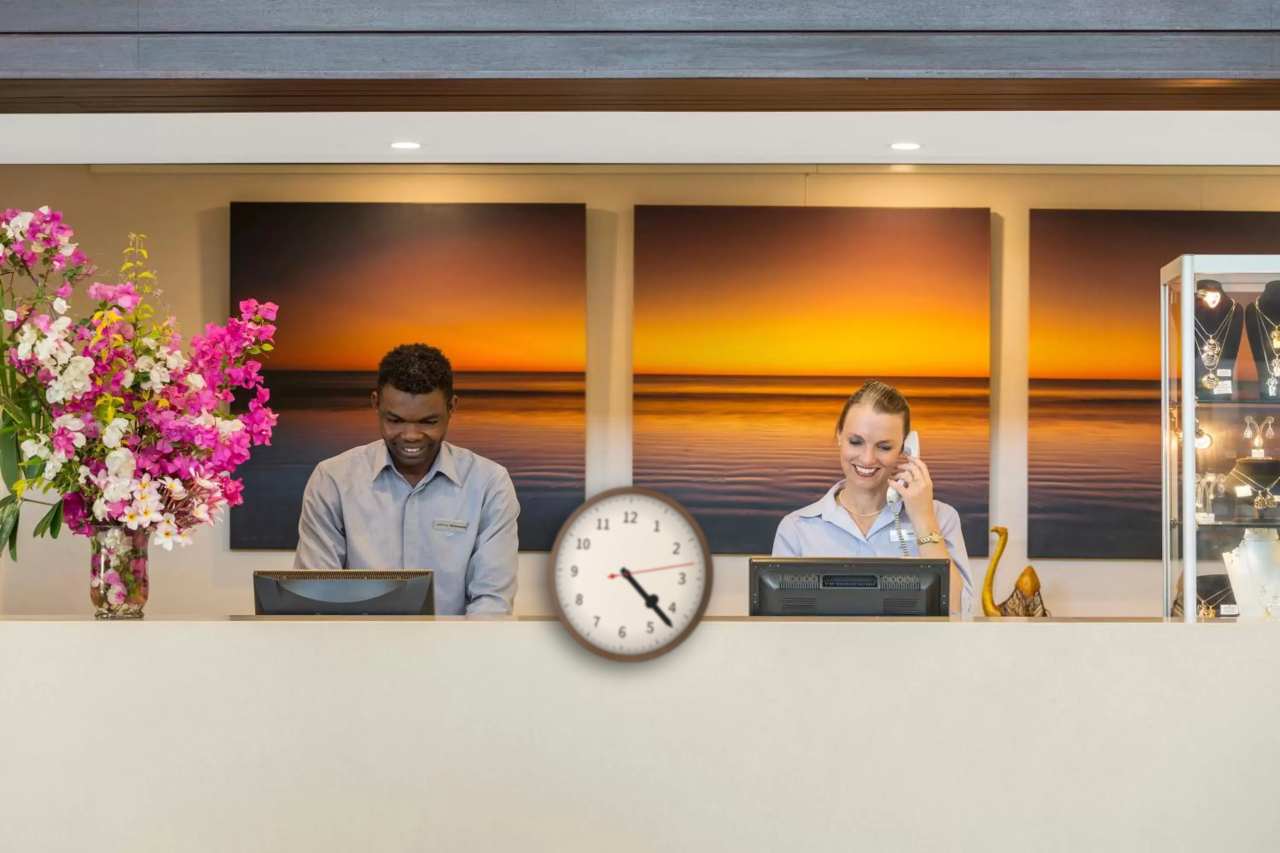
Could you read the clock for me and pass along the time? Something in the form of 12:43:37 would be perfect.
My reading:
4:22:13
